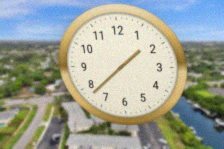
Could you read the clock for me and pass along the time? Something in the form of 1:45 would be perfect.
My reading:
1:38
